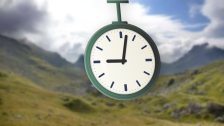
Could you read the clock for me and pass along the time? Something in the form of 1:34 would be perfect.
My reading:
9:02
